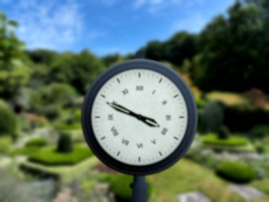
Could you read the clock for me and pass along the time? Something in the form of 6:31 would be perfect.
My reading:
3:49
